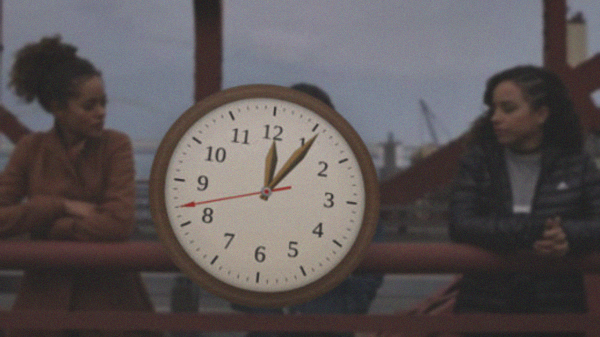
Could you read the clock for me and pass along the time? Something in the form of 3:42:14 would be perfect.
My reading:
12:05:42
